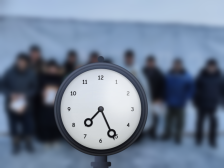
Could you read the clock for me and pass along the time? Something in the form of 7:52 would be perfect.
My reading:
7:26
